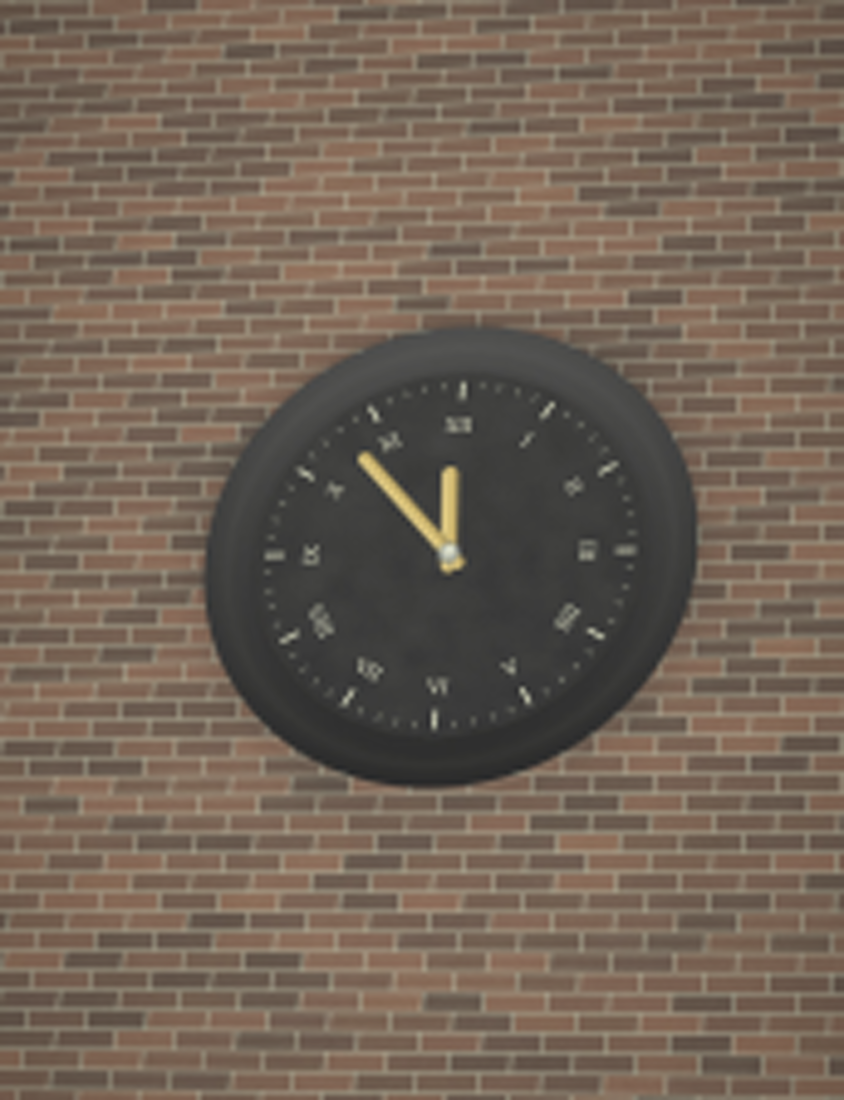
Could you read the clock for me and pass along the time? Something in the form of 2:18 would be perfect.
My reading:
11:53
